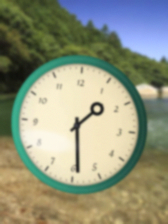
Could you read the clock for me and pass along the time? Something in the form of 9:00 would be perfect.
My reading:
1:29
